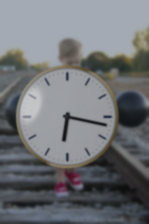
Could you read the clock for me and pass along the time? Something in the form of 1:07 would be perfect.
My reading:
6:17
